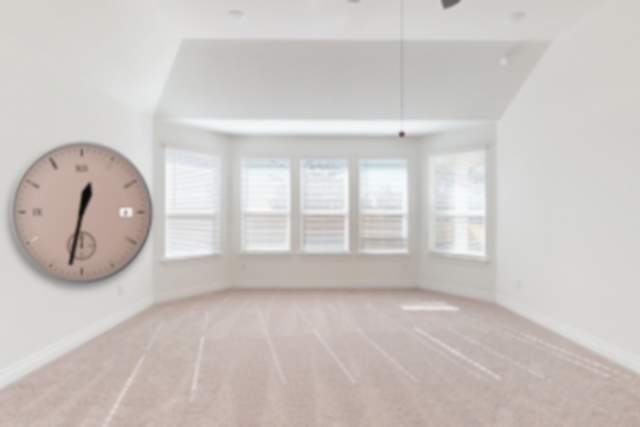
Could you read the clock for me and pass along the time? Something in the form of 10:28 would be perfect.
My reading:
12:32
